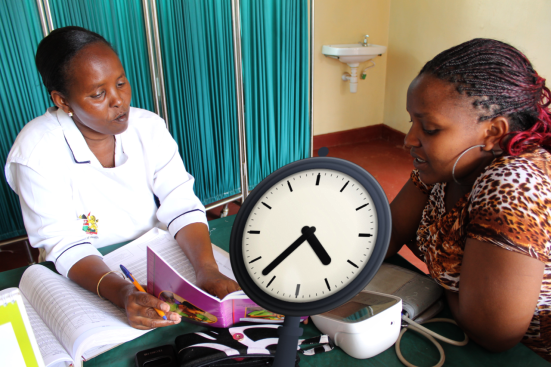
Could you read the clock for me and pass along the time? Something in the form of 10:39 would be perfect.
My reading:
4:37
